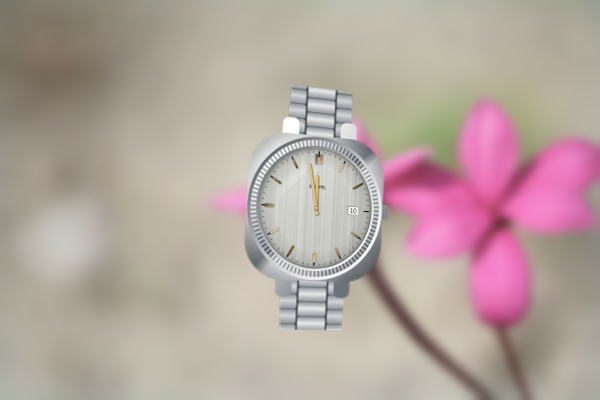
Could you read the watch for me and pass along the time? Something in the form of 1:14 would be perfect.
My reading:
11:58
